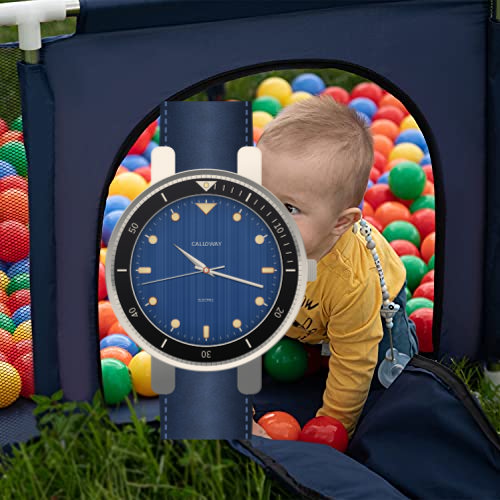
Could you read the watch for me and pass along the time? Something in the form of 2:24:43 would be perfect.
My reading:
10:17:43
